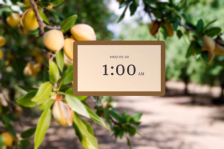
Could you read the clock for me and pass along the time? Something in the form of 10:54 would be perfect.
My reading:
1:00
